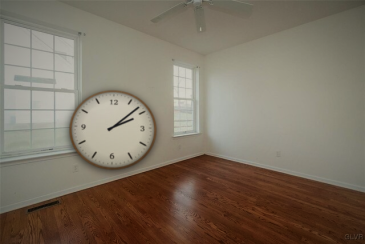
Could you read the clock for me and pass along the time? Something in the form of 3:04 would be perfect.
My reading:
2:08
